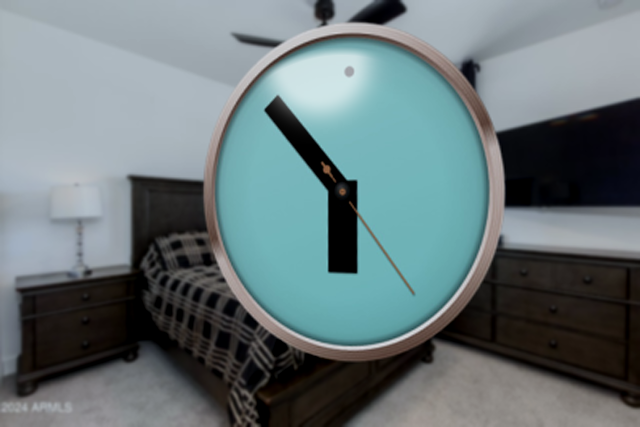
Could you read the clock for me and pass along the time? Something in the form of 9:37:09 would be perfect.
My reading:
5:52:23
